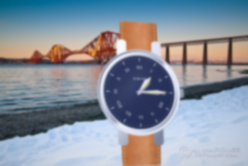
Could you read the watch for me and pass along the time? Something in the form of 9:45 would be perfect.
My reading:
1:15
